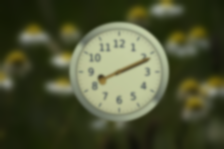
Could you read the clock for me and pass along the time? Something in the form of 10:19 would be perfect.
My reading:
8:11
